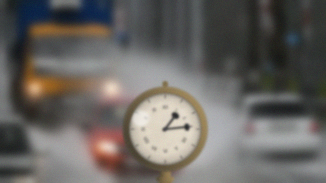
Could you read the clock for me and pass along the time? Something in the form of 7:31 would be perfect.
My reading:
1:14
